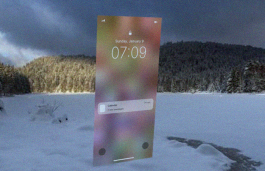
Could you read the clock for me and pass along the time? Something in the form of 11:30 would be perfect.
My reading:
7:09
